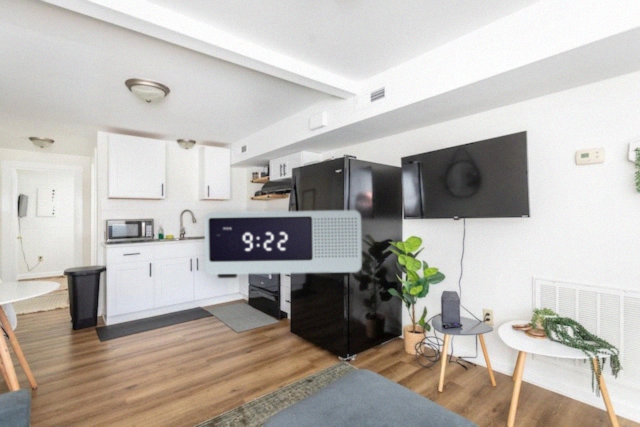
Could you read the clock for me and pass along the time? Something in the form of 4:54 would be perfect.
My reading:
9:22
